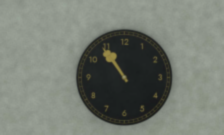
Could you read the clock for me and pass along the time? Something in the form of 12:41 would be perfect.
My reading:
10:54
